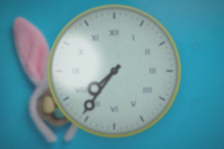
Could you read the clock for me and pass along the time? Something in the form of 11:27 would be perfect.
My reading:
7:36
